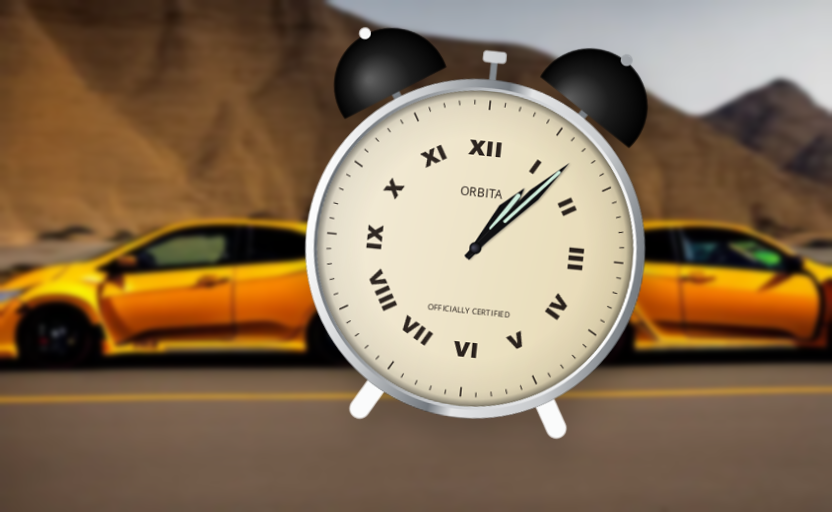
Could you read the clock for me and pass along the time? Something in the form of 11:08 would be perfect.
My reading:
1:07
